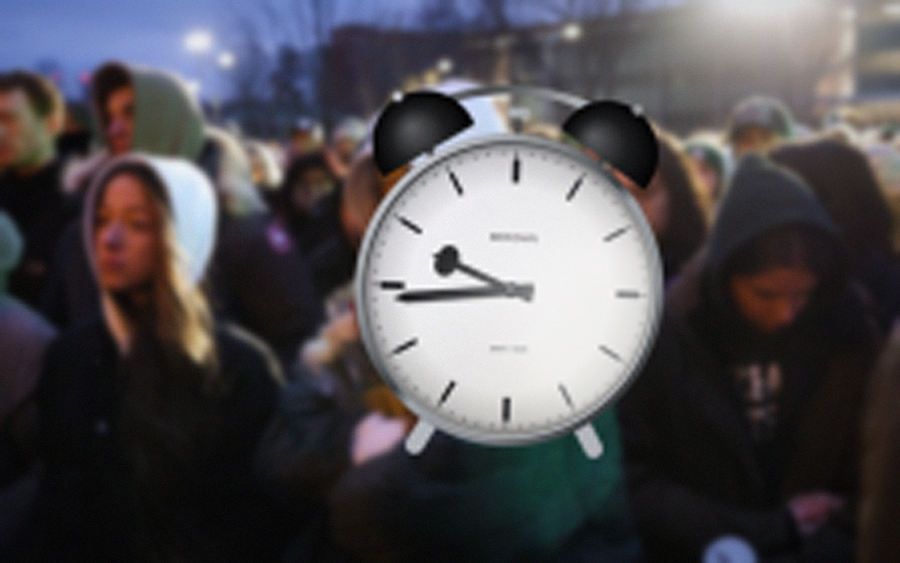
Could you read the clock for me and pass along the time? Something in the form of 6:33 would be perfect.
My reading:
9:44
